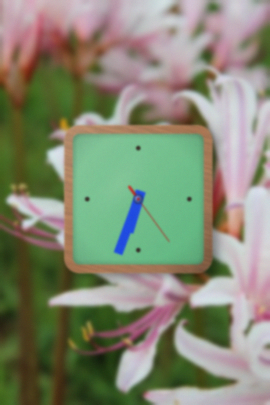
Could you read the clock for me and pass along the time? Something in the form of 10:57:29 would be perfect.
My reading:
6:33:24
